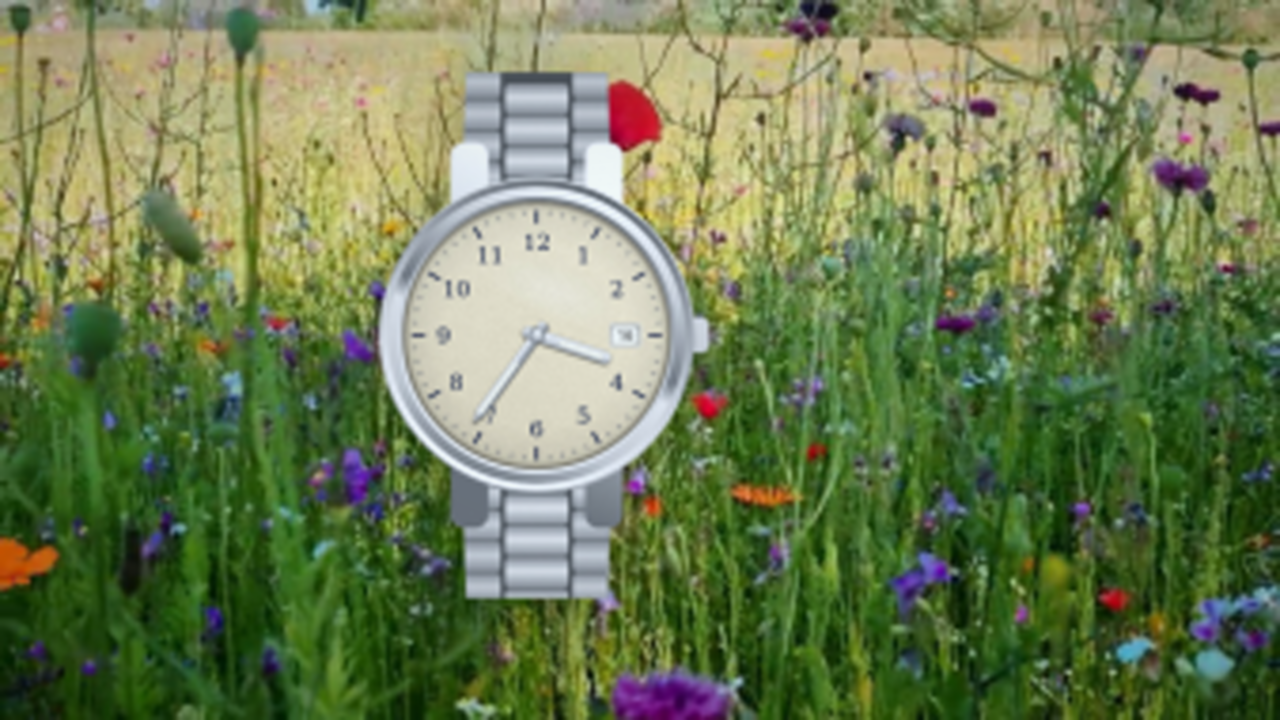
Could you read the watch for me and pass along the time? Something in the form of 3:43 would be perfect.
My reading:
3:36
